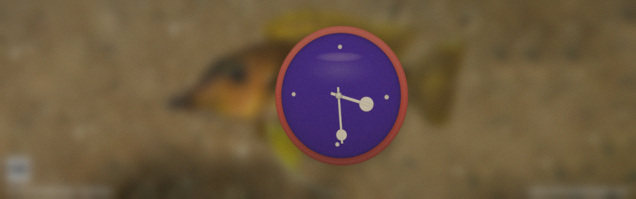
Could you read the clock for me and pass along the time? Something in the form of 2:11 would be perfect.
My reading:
3:29
